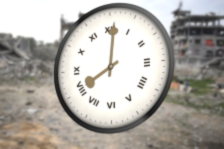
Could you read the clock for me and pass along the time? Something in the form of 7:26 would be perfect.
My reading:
8:01
